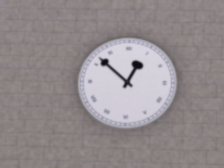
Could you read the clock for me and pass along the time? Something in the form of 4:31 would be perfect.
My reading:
12:52
